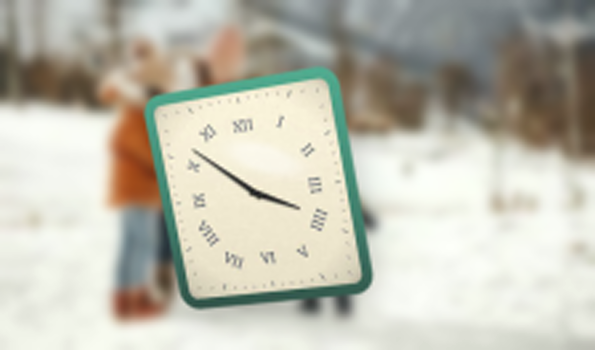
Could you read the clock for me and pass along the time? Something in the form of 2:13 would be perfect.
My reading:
3:52
